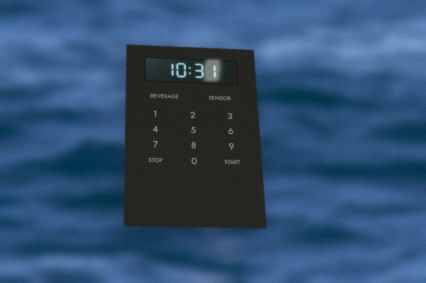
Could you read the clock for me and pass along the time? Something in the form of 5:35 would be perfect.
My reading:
10:31
